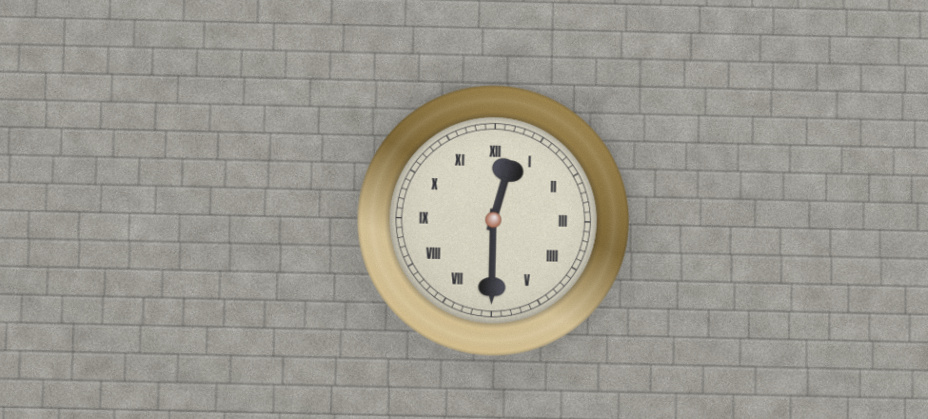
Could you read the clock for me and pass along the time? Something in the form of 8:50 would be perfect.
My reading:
12:30
